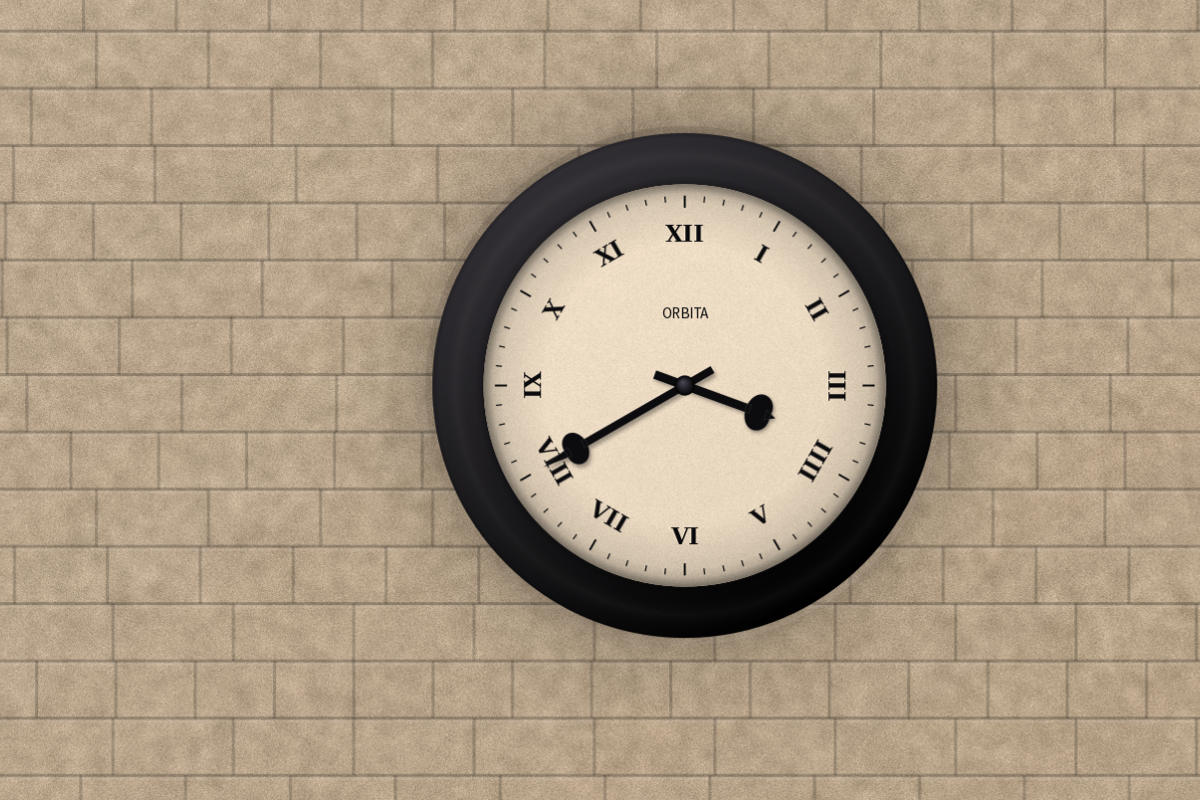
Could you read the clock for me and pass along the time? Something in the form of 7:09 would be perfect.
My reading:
3:40
